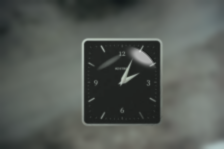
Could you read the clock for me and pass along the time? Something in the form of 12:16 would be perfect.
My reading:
2:04
